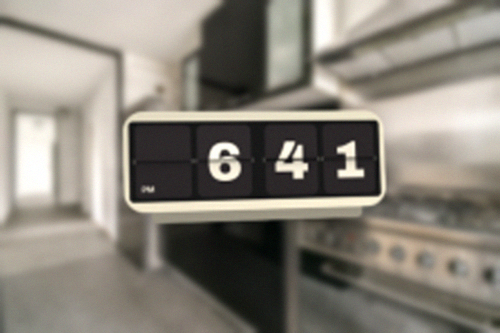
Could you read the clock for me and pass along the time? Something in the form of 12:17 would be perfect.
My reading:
6:41
